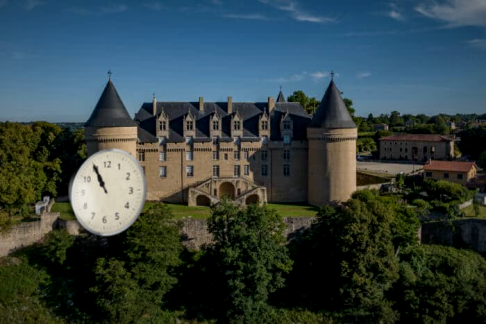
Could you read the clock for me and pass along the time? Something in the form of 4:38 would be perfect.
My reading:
10:55
